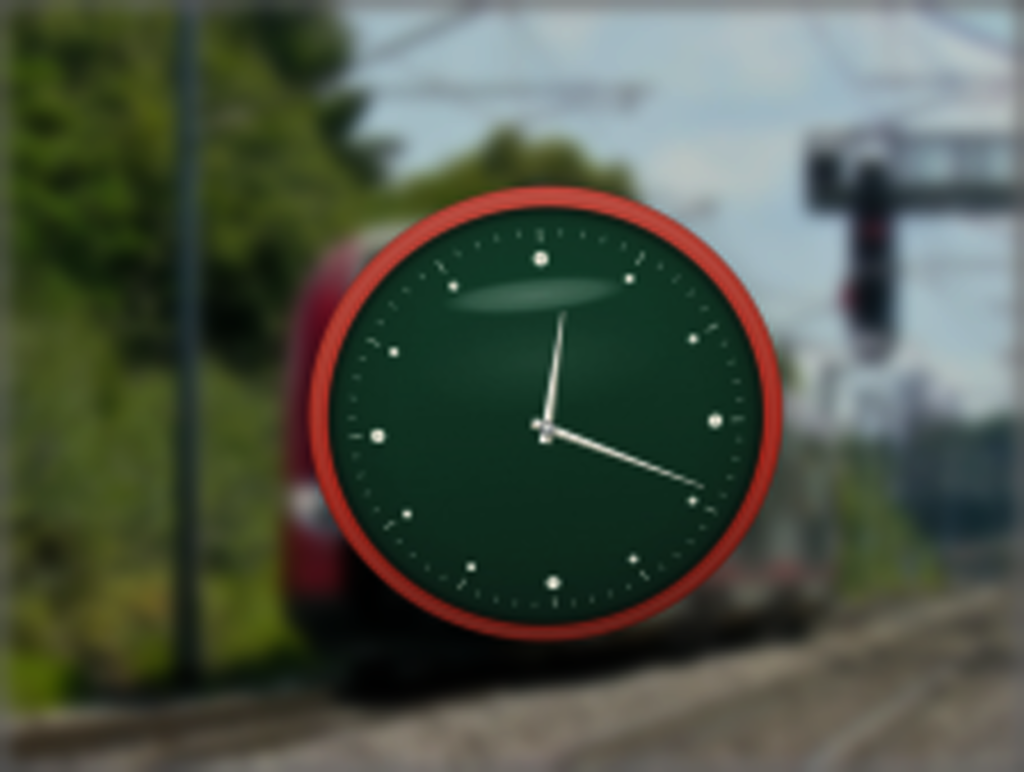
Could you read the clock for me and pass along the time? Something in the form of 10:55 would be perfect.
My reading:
12:19
